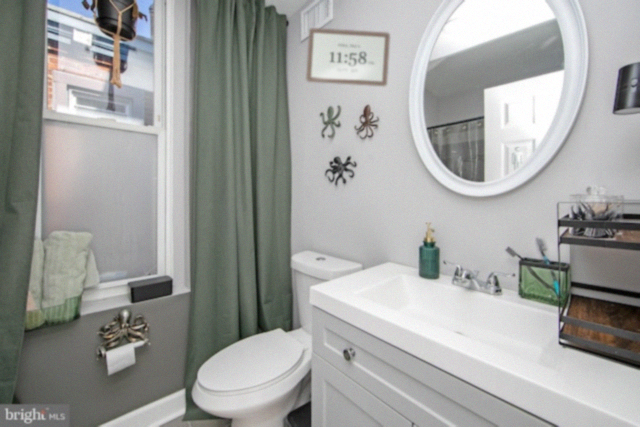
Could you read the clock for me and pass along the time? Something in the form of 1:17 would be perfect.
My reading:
11:58
